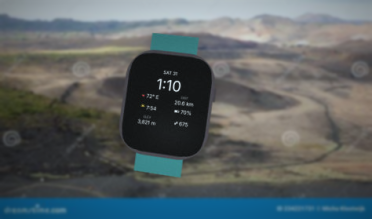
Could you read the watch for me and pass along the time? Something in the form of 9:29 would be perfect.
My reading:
1:10
